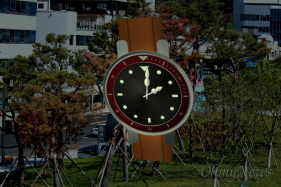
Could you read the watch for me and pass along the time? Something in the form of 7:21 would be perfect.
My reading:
2:01
